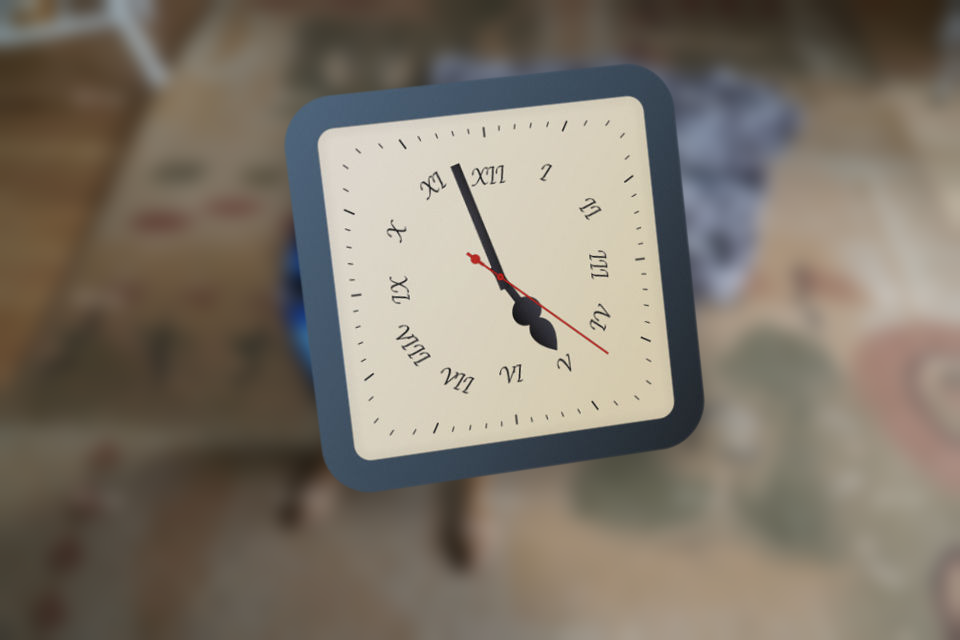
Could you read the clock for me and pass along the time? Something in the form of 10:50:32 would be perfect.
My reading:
4:57:22
